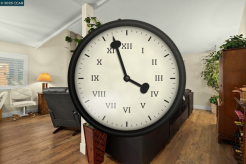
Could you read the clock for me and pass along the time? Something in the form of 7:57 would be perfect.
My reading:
3:57
